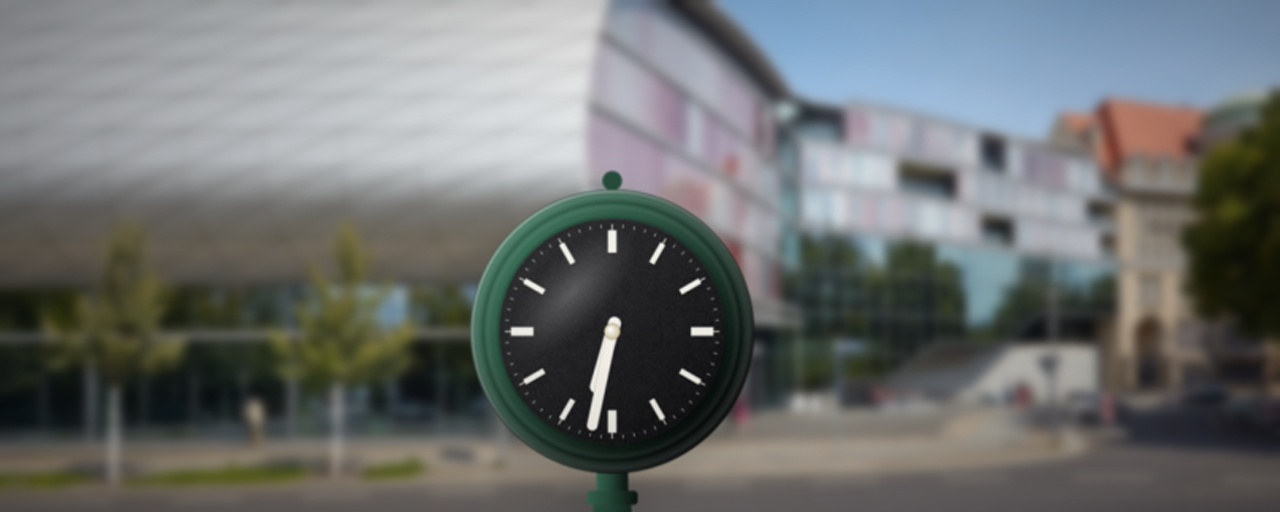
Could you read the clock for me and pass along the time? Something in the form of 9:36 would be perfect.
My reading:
6:32
